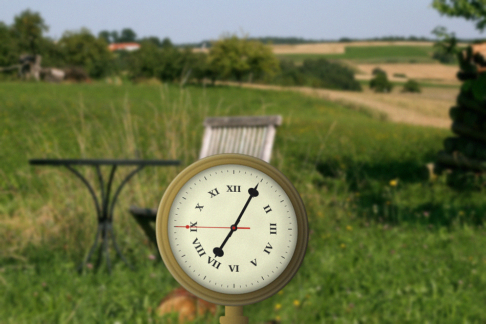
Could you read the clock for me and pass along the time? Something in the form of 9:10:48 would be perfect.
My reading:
7:04:45
